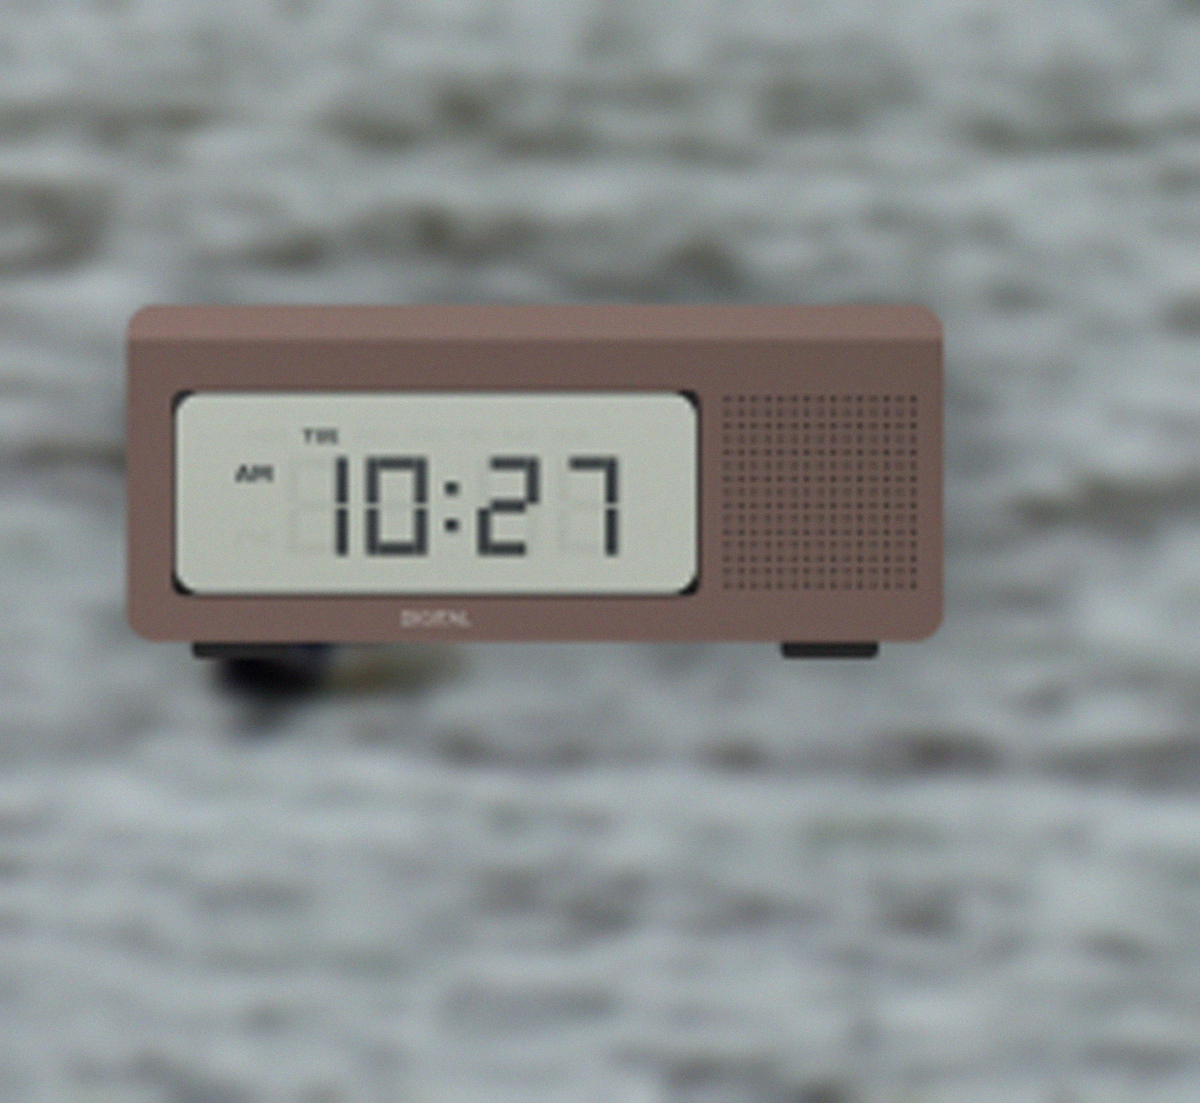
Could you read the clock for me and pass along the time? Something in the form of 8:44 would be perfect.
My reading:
10:27
